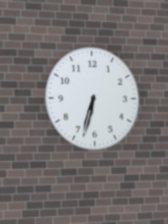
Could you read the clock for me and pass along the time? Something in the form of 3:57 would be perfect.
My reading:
6:33
